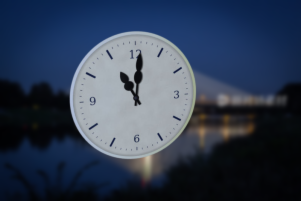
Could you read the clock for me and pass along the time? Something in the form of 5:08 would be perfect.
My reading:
11:01
